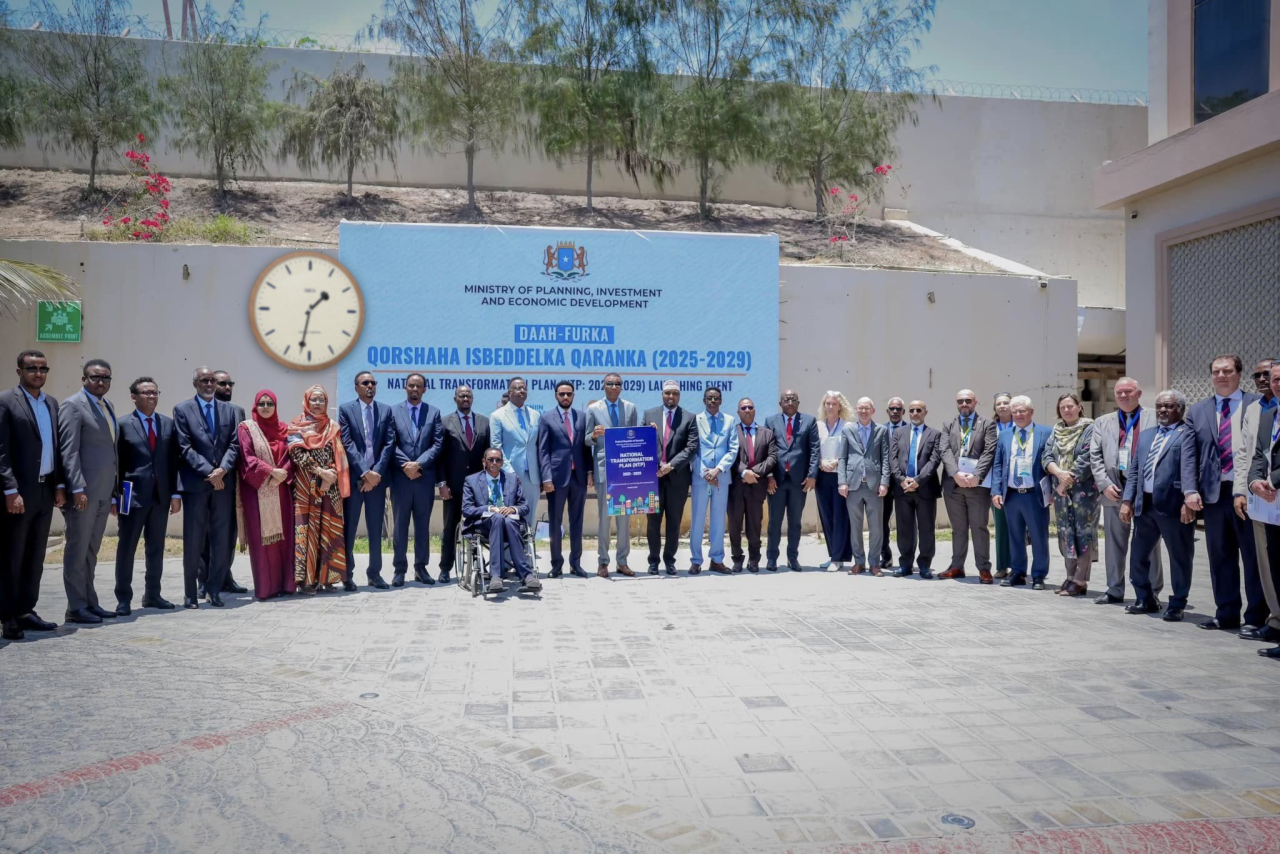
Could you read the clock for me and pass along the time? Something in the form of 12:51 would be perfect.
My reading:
1:32
